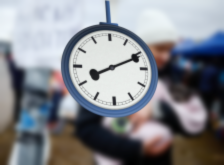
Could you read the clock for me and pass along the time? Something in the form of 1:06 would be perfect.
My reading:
8:11
